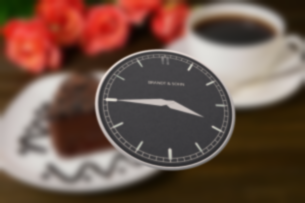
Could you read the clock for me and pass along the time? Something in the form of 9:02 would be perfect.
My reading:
3:45
